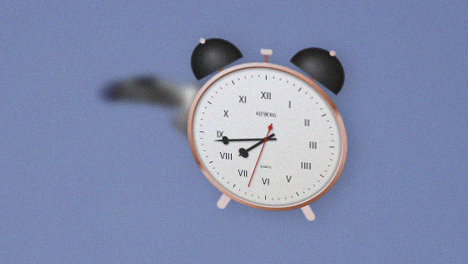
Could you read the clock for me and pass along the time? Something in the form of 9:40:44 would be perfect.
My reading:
7:43:33
